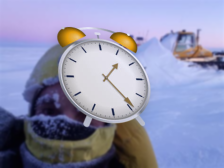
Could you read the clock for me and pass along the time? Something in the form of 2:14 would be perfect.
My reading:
1:24
